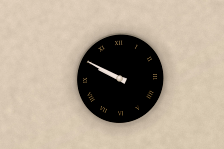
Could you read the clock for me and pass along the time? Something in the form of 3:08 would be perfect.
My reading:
9:50
